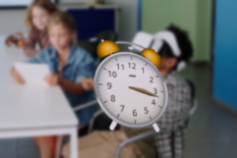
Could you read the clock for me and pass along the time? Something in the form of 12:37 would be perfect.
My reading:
3:17
